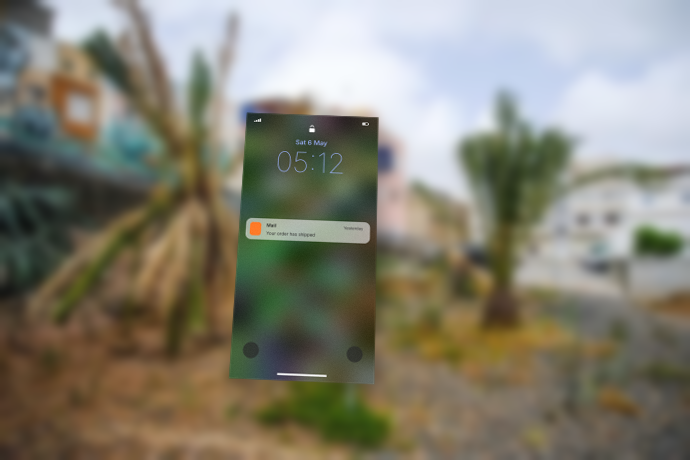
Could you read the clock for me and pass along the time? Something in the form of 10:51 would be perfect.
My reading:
5:12
